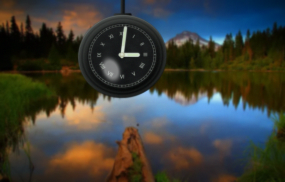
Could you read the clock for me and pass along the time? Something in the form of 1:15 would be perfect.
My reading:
3:01
